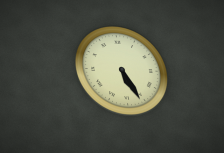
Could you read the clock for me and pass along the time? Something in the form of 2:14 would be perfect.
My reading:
5:26
